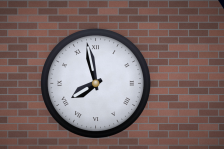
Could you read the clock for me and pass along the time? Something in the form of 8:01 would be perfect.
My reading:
7:58
